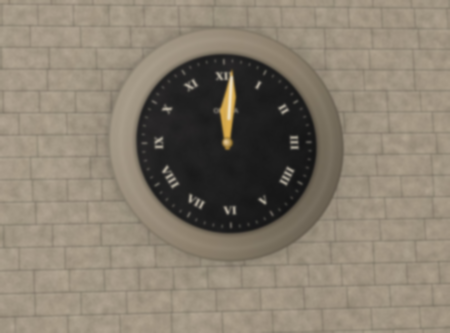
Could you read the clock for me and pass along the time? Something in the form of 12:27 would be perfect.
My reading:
12:01
